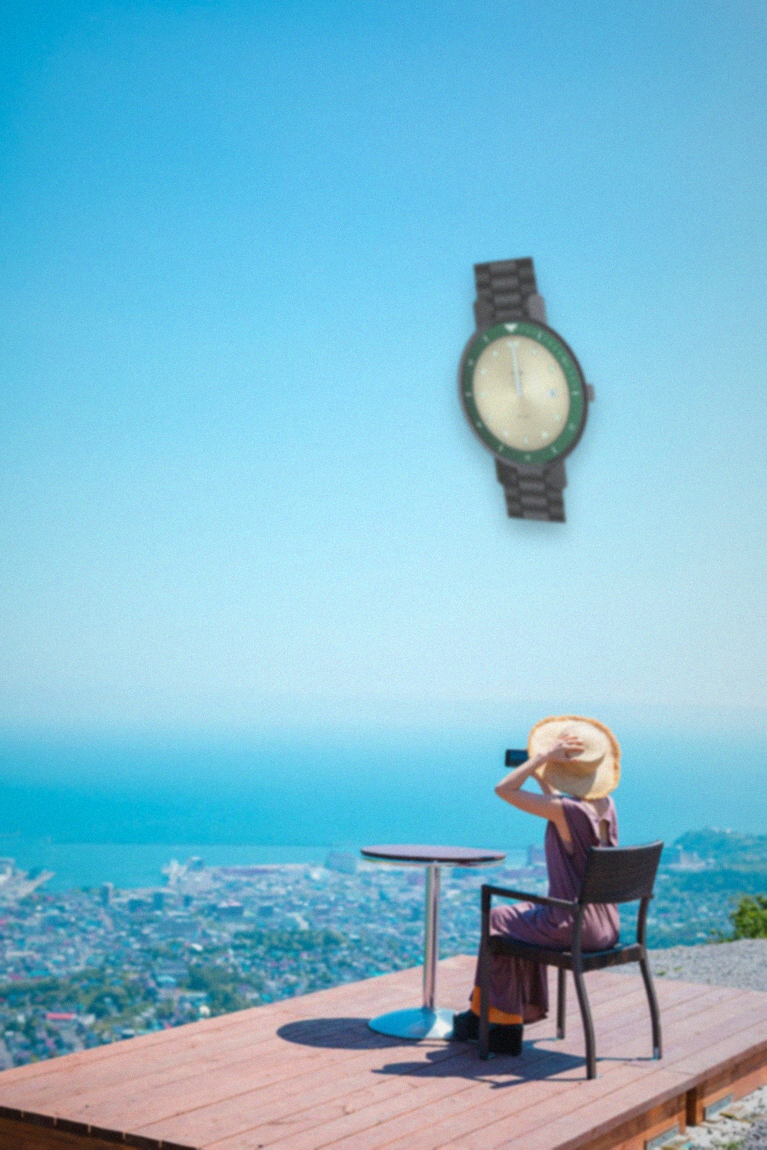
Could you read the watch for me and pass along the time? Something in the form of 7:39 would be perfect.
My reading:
12:00
